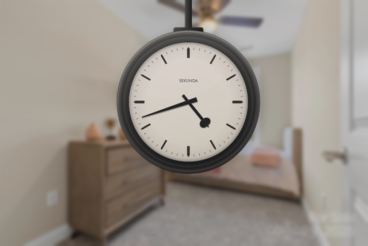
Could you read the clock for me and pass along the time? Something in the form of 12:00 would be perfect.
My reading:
4:42
